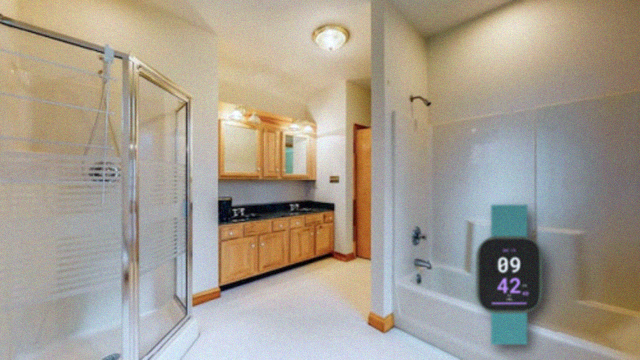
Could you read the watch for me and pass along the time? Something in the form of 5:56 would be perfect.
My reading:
9:42
